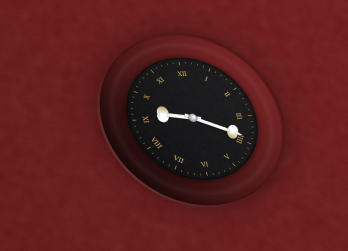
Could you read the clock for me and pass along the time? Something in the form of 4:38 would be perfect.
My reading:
9:19
